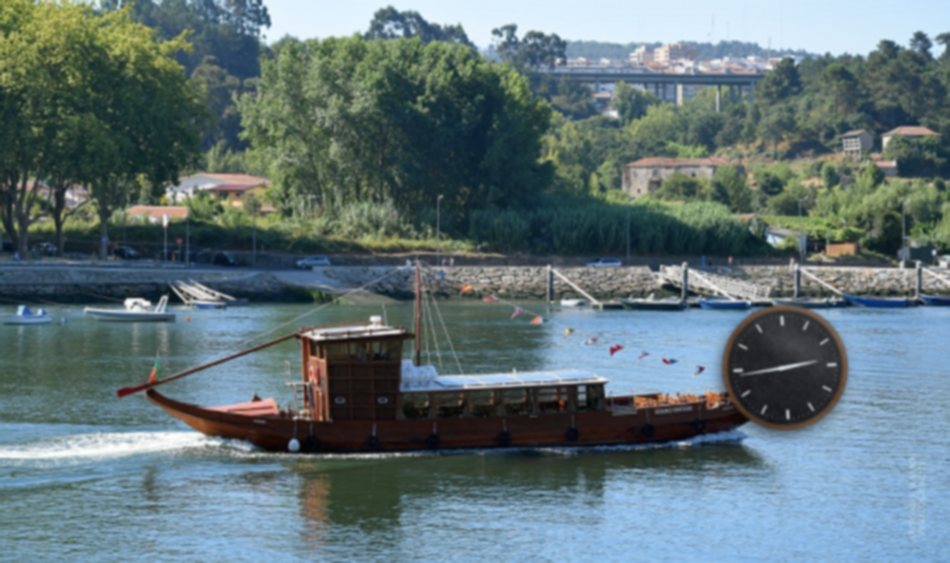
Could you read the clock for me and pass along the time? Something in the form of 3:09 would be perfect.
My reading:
2:44
